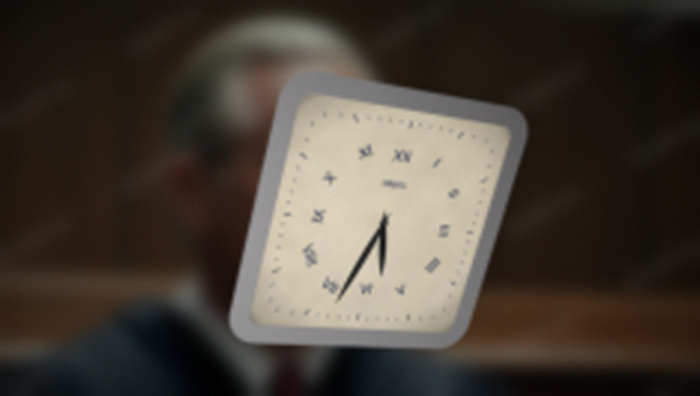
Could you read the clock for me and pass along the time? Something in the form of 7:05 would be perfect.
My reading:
5:33
